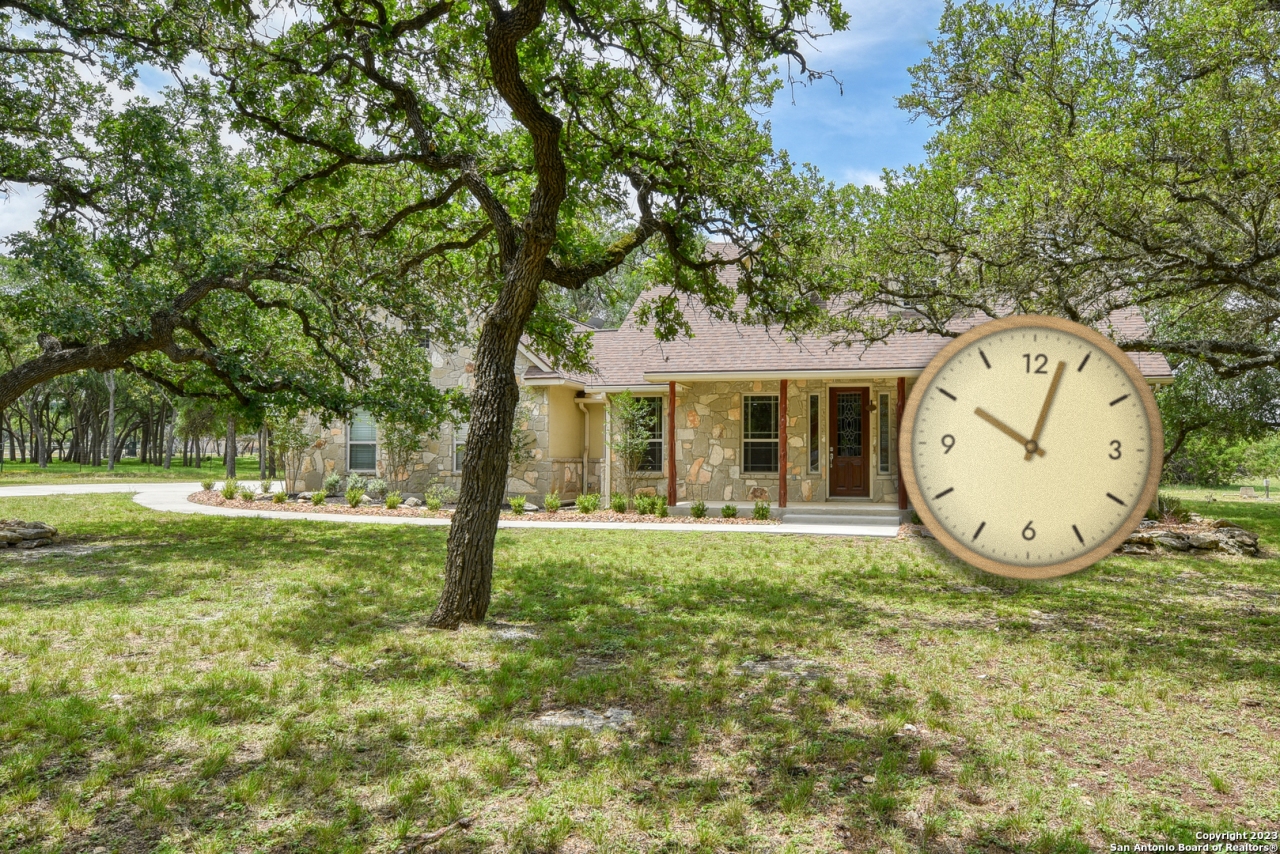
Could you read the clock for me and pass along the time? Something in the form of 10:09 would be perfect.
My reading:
10:03
